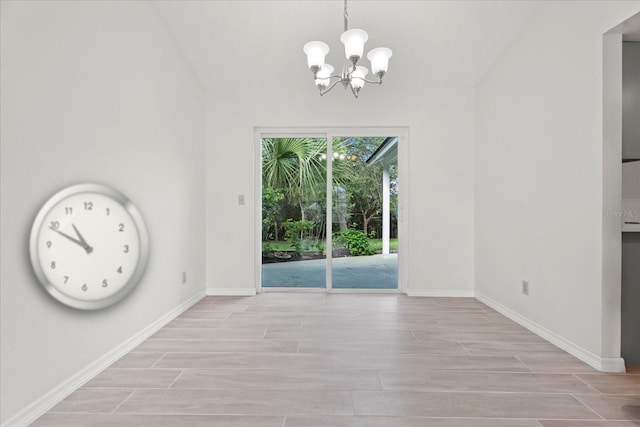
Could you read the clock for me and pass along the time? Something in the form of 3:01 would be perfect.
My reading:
10:49
